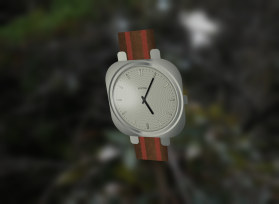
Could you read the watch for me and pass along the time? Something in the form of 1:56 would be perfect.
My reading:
5:05
